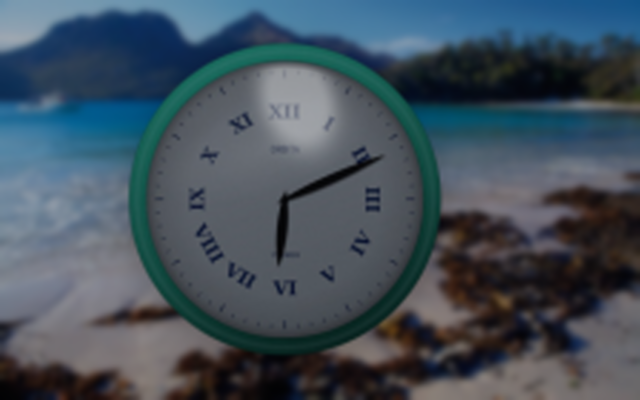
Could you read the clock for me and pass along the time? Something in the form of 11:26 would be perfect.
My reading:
6:11
